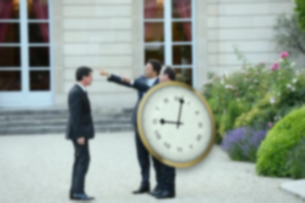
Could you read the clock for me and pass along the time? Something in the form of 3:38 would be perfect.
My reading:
9:02
